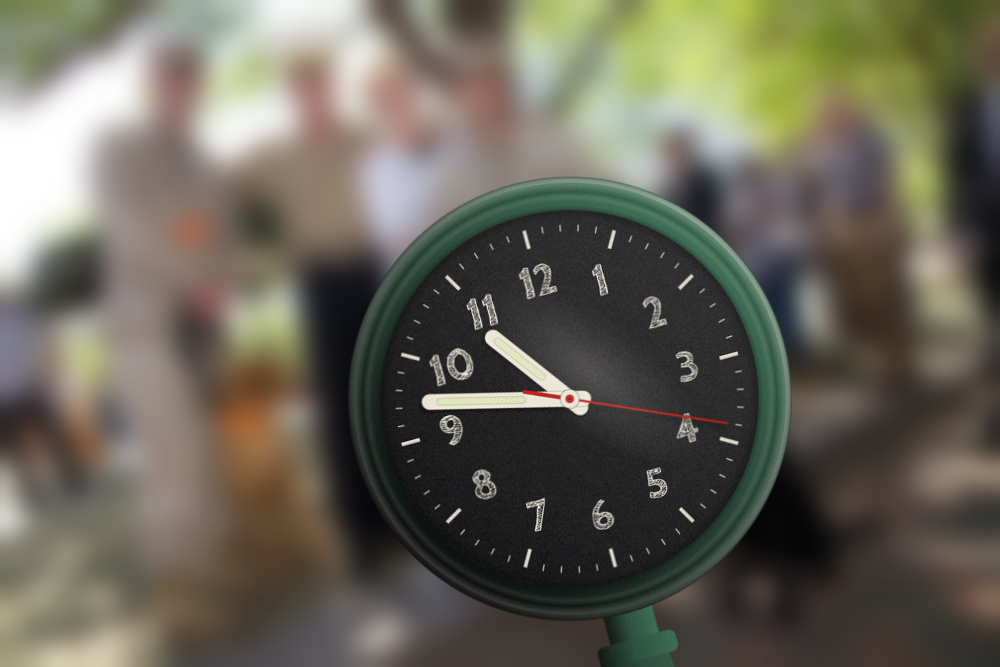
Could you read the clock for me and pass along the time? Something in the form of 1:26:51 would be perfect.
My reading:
10:47:19
